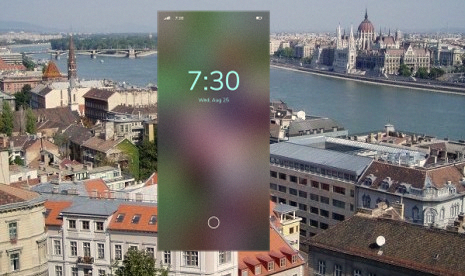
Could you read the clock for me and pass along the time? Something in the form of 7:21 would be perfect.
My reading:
7:30
